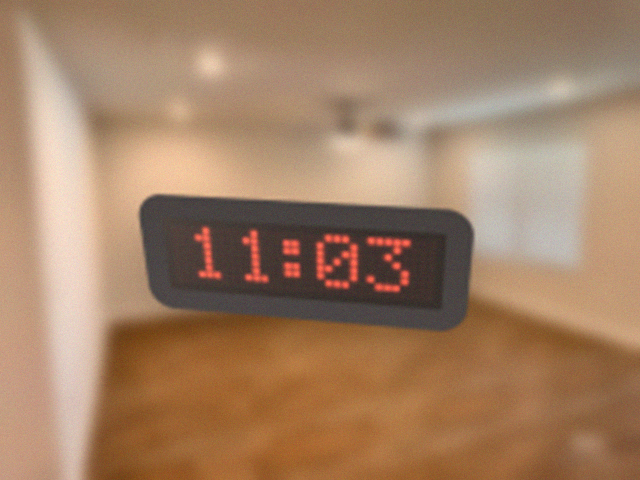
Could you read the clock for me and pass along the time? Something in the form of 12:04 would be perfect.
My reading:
11:03
